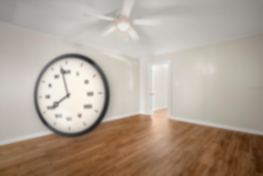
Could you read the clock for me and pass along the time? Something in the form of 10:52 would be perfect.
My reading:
7:58
